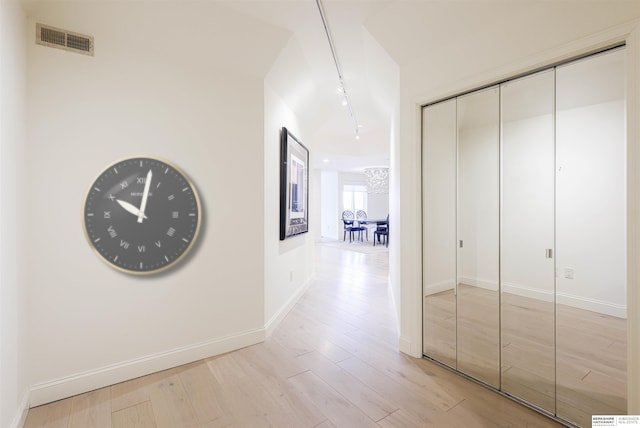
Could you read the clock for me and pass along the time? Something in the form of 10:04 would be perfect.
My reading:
10:02
